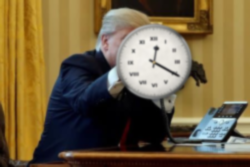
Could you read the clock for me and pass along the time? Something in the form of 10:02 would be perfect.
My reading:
12:20
